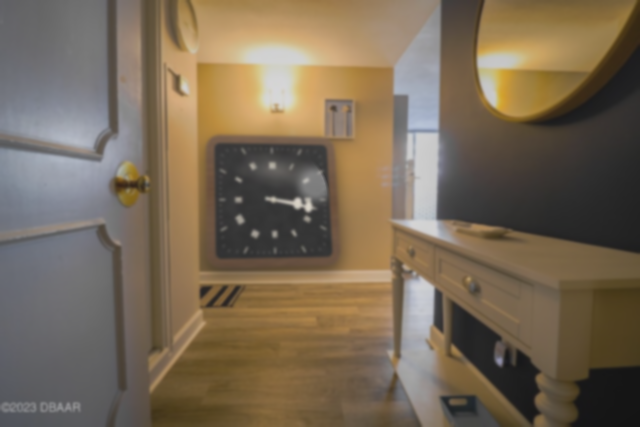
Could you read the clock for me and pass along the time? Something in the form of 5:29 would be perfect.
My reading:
3:17
